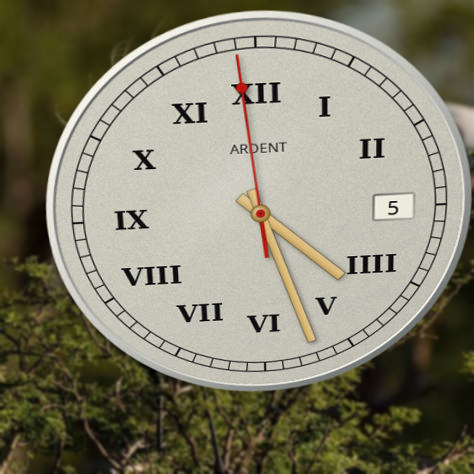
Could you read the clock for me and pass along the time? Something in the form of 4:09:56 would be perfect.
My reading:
4:26:59
